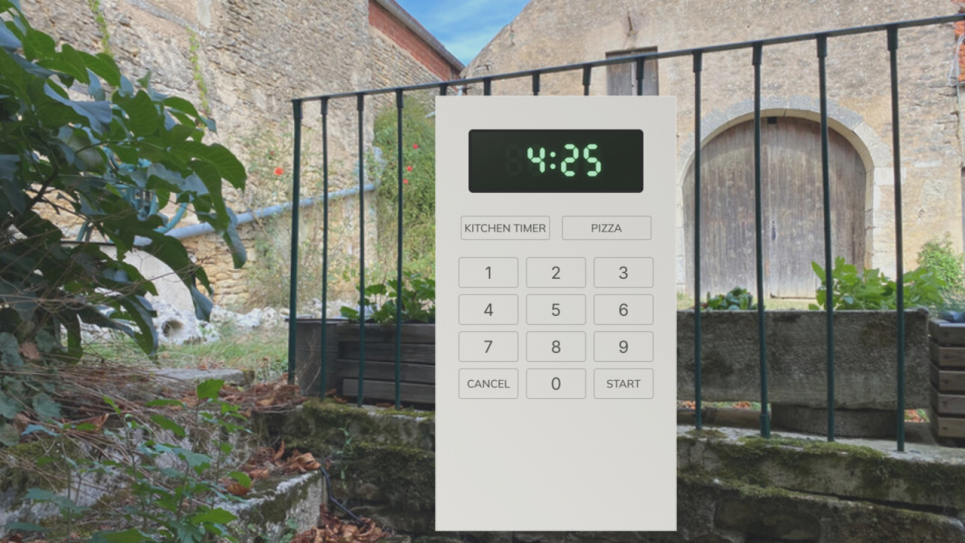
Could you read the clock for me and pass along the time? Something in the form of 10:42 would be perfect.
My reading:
4:25
